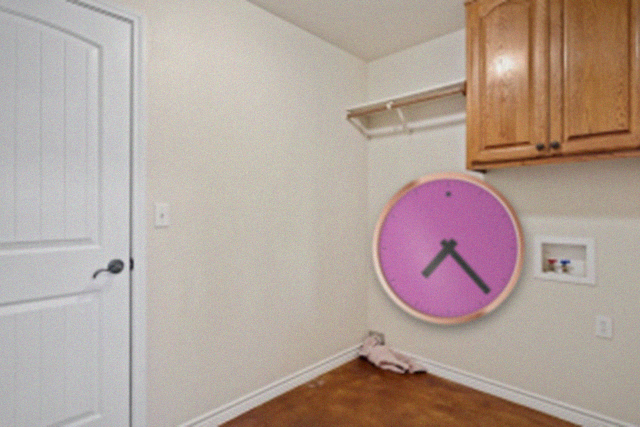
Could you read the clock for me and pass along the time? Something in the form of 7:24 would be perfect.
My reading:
7:23
